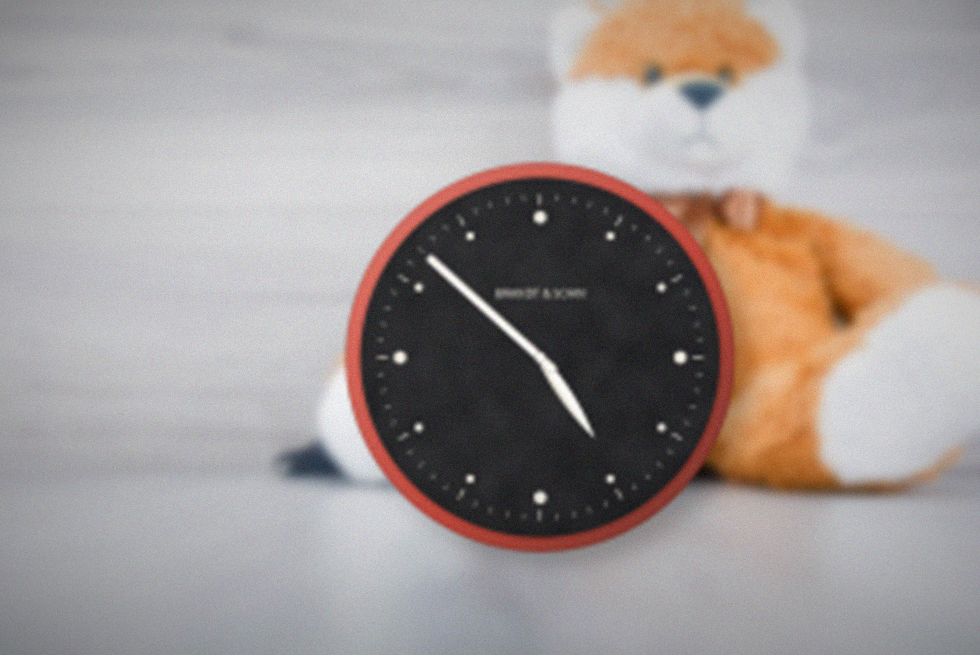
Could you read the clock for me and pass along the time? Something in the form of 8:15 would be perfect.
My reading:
4:52
